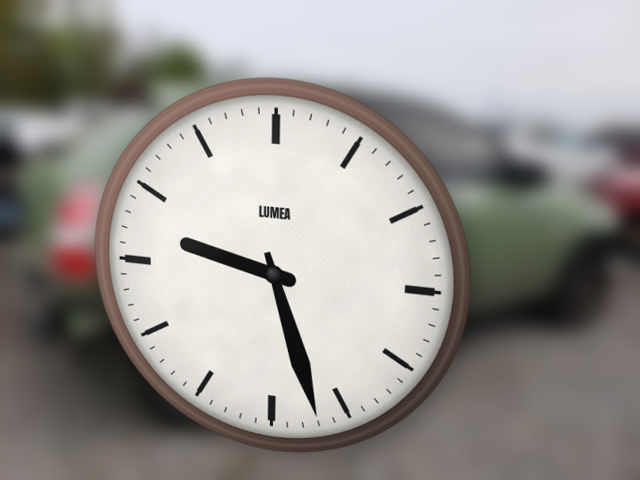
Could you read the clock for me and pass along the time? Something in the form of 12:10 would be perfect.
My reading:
9:27
